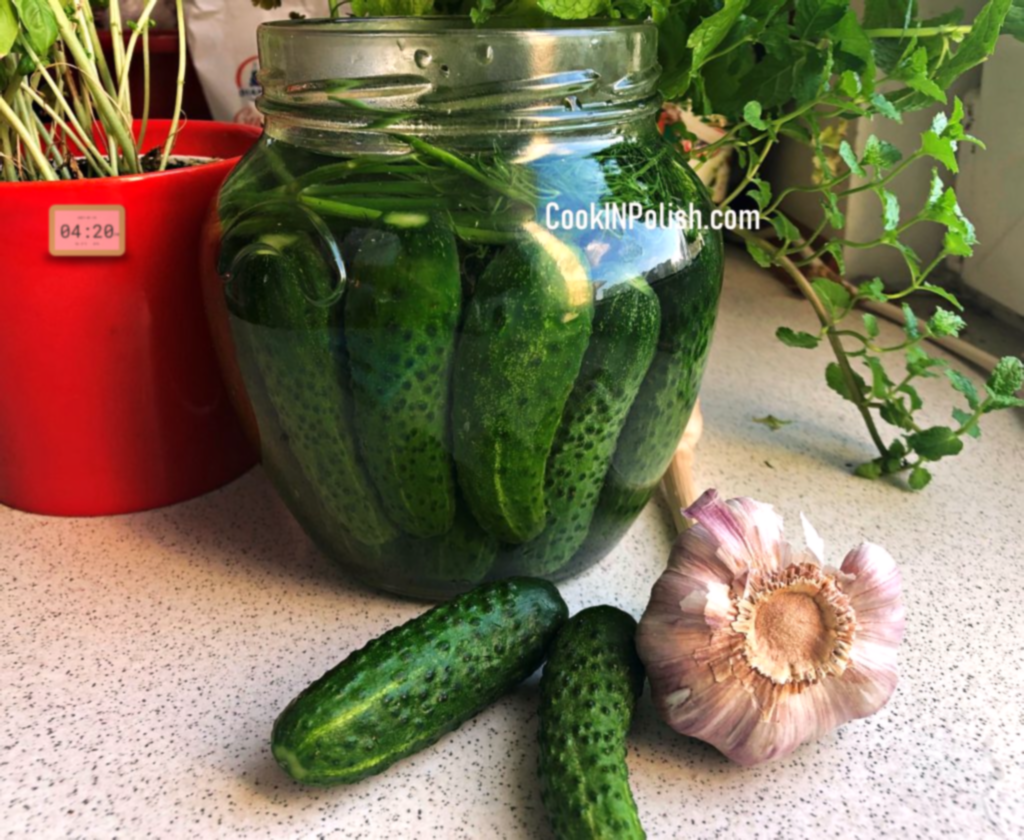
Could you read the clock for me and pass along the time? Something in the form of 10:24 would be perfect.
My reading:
4:20
